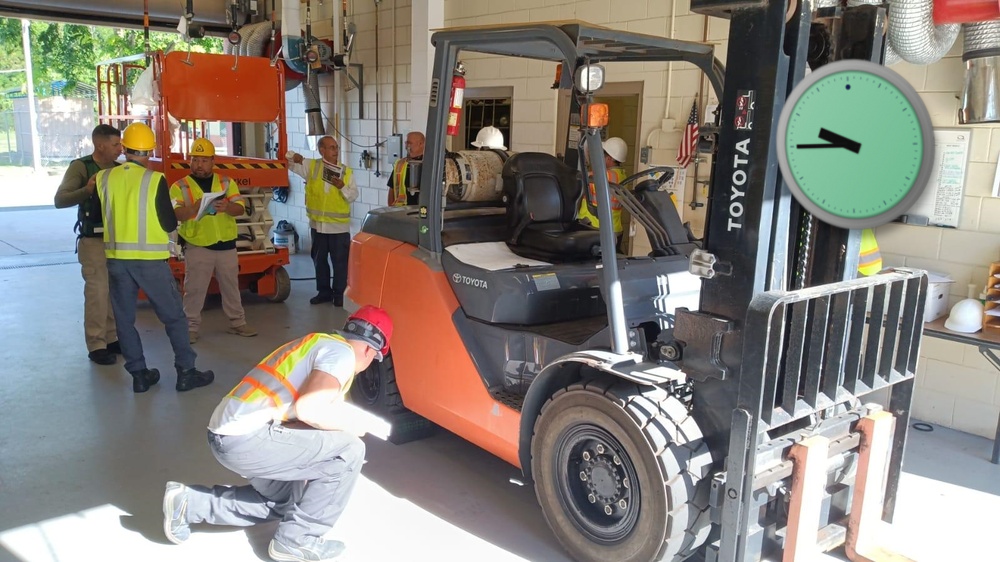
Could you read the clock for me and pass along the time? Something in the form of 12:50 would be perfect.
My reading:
9:45
